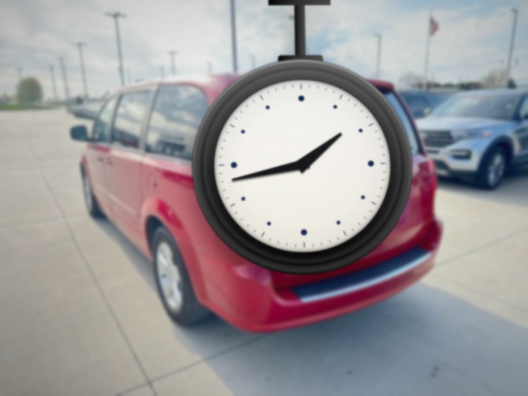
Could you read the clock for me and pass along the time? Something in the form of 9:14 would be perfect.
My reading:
1:43
